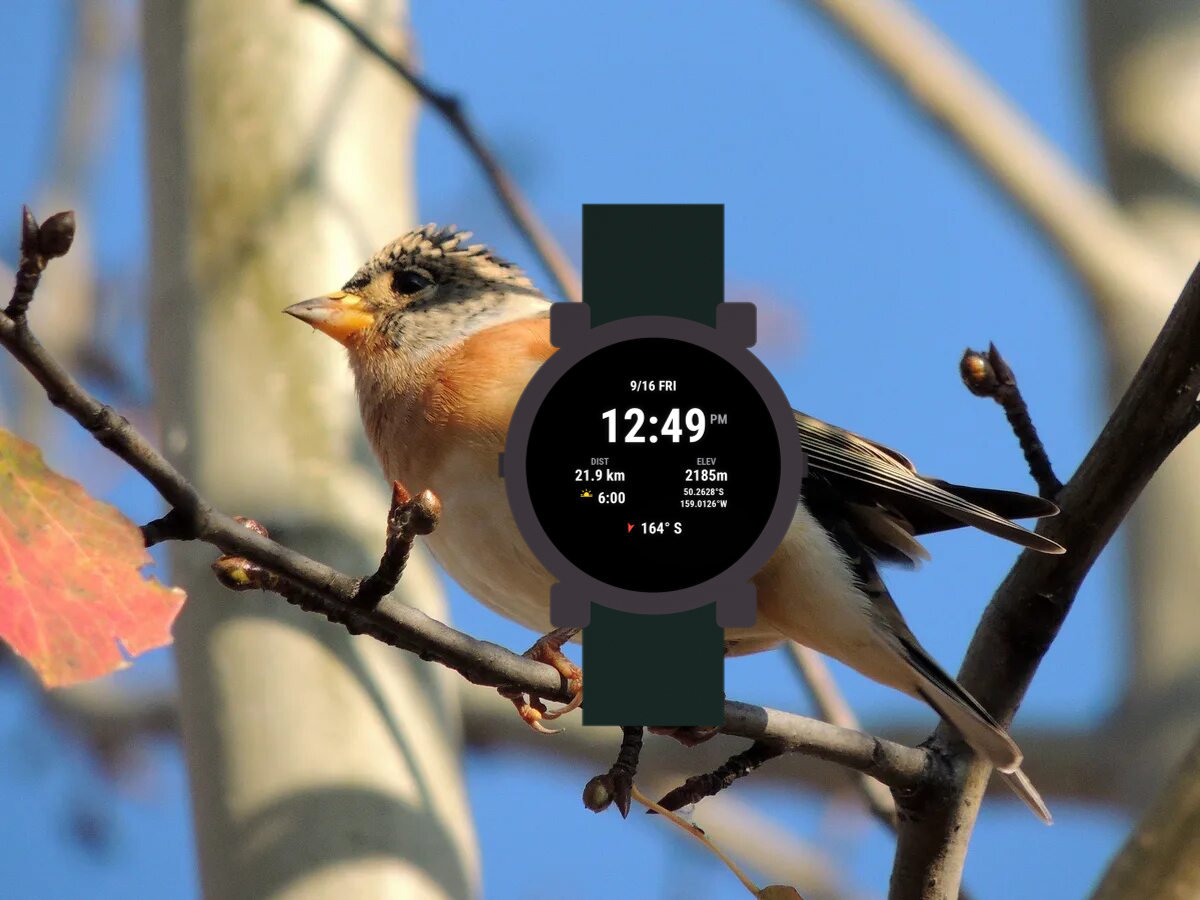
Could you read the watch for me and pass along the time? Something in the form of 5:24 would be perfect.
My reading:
12:49
